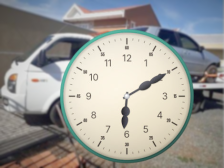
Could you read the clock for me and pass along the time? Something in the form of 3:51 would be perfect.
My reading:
6:10
